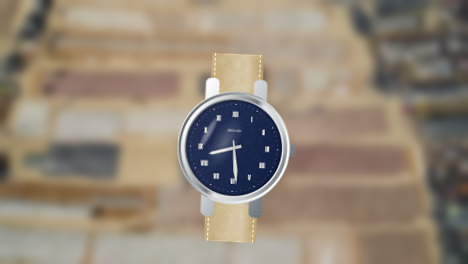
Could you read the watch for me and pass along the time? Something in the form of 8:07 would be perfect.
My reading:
8:29
